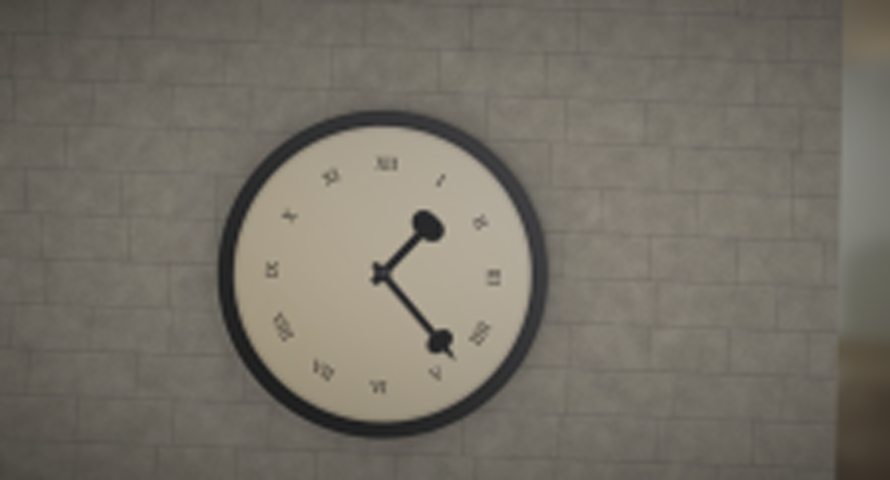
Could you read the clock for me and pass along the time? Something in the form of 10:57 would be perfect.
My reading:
1:23
